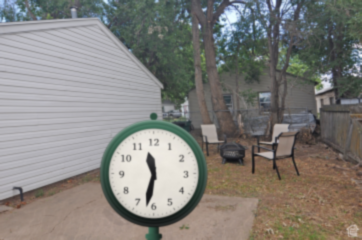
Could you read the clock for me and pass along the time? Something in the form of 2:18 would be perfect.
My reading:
11:32
